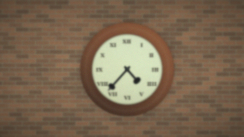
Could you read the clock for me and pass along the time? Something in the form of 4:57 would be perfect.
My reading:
4:37
